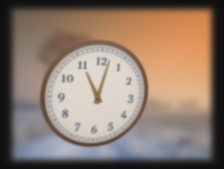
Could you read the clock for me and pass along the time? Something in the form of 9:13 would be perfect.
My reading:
11:02
